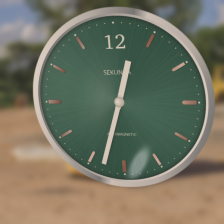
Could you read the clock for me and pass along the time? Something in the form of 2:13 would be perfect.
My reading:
12:33
